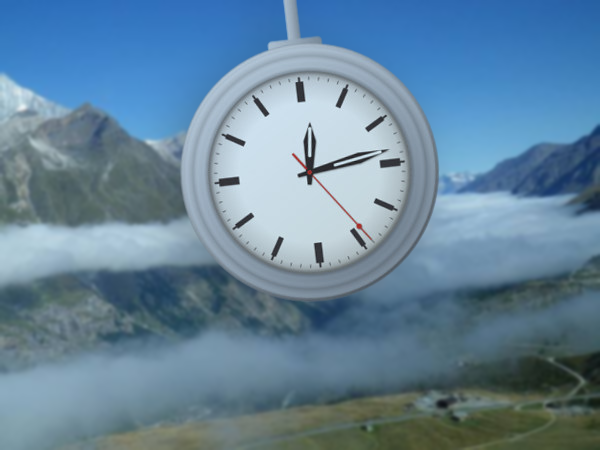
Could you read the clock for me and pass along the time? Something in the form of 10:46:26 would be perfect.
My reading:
12:13:24
